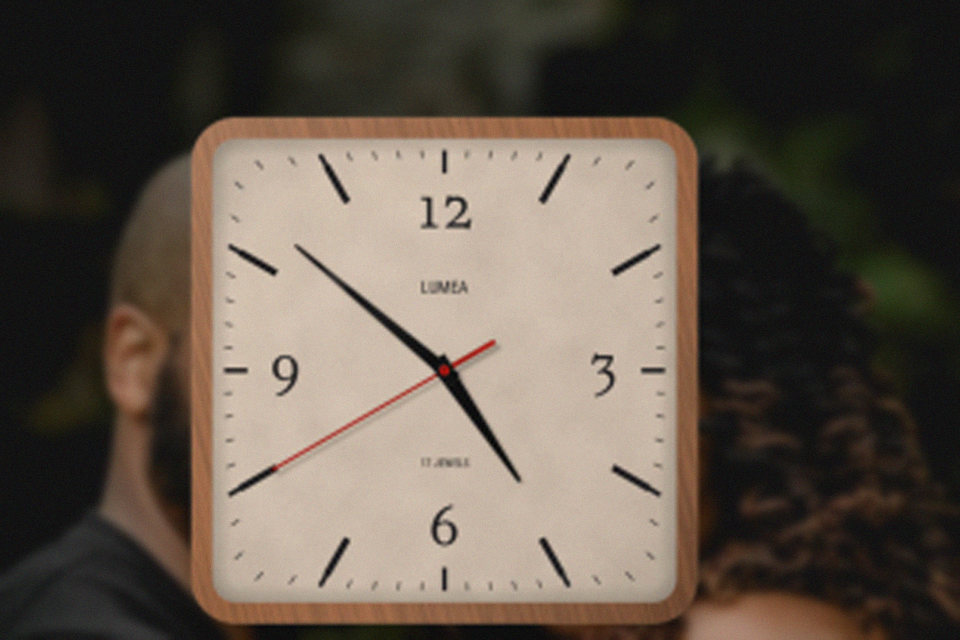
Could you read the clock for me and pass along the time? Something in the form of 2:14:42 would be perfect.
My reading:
4:51:40
